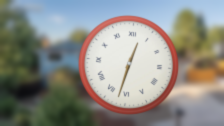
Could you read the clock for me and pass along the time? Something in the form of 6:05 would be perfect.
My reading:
12:32
